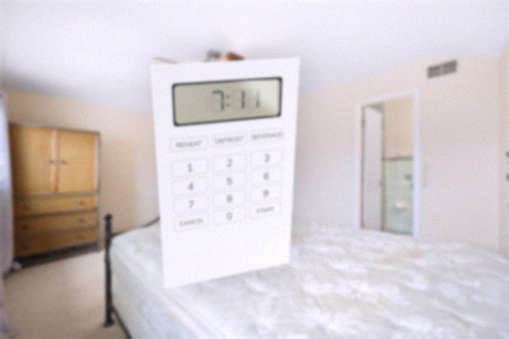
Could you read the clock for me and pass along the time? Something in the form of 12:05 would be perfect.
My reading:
7:11
